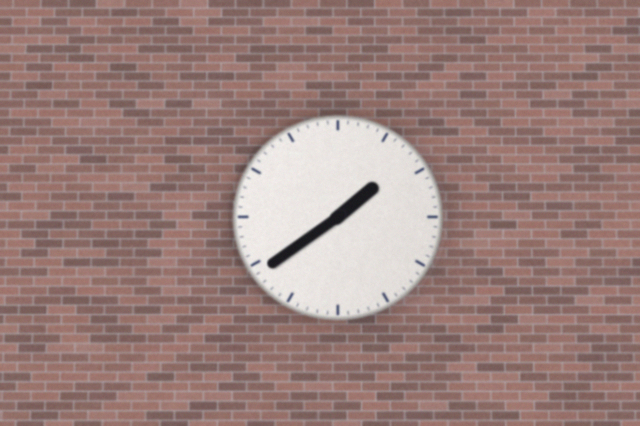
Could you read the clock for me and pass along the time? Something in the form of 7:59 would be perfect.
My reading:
1:39
